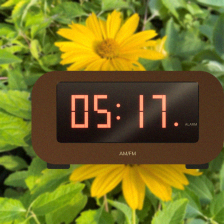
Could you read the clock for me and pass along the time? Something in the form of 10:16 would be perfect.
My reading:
5:17
